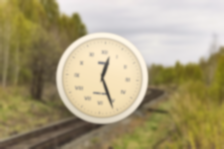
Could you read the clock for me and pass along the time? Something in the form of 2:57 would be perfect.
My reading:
12:26
